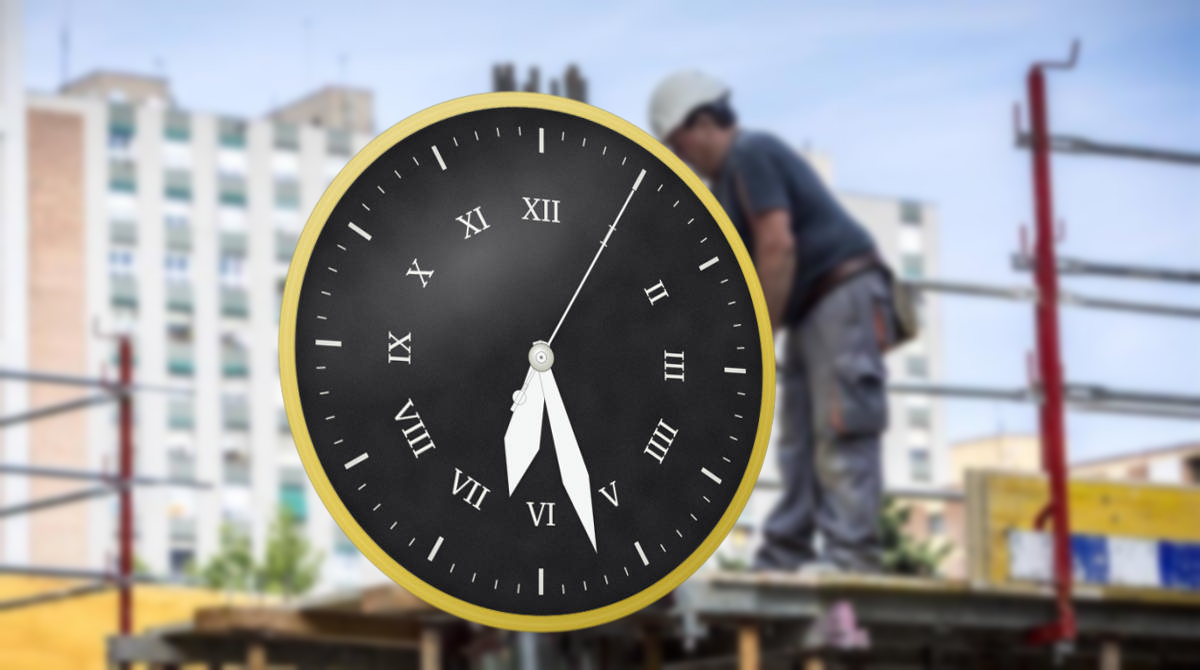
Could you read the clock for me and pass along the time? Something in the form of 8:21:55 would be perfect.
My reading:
6:27:05
